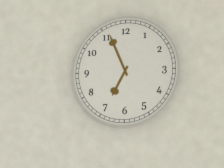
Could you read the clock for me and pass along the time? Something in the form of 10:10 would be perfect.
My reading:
6:56
